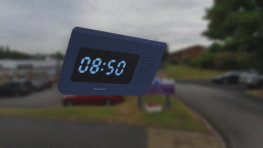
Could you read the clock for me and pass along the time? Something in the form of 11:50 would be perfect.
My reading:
8:50
